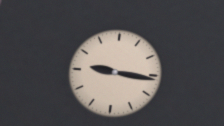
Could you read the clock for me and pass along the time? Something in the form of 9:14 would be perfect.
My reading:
9:16
